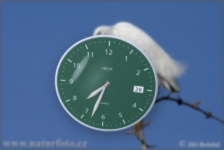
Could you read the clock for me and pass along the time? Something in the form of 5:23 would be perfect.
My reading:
7:33
